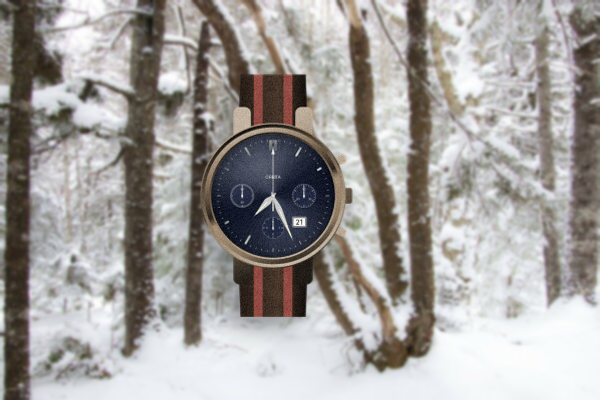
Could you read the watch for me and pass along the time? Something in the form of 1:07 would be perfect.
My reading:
7:26
